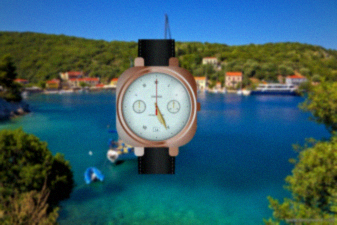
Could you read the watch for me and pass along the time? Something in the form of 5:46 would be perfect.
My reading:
5:26
